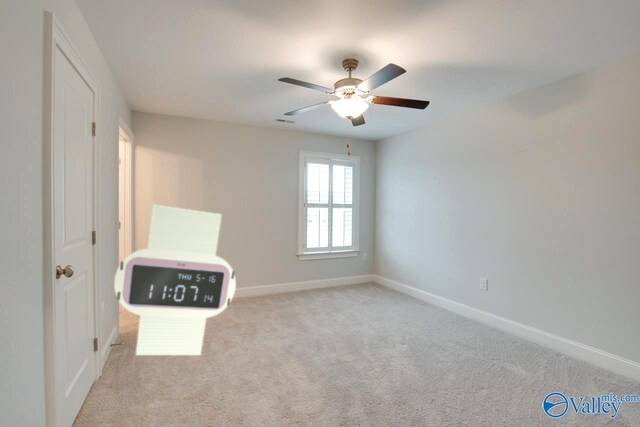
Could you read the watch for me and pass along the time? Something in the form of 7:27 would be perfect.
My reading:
11:07
